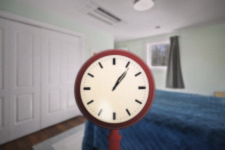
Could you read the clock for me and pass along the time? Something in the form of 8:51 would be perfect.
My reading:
1:06
